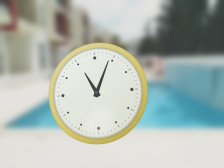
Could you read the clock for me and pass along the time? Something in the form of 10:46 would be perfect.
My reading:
11:04
